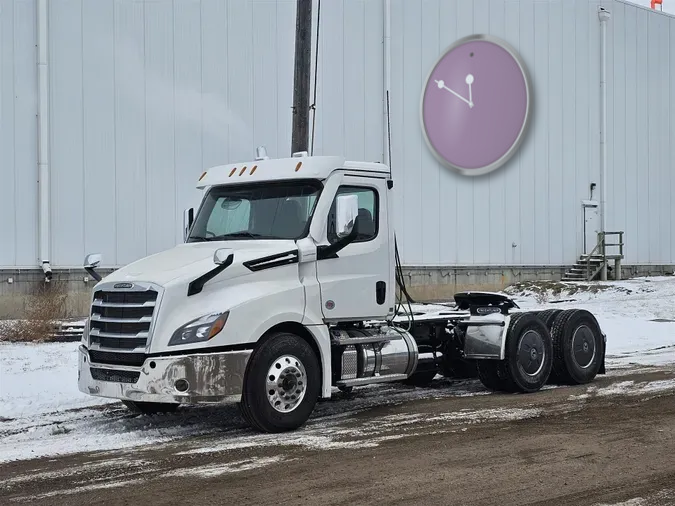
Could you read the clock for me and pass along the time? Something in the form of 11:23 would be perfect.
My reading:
11:50
